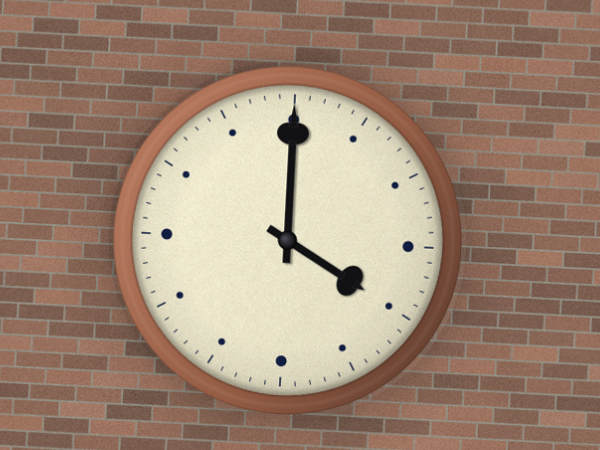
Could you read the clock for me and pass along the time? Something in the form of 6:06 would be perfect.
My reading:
4:00
